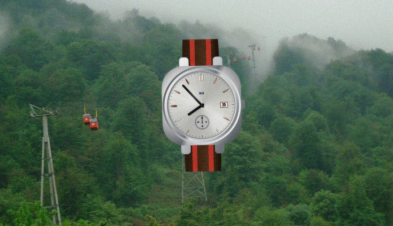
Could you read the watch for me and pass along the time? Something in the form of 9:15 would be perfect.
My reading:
7:53
